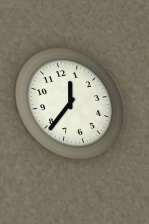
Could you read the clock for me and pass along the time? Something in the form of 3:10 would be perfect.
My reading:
12:39
